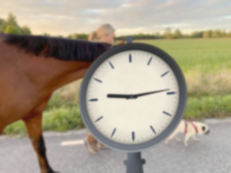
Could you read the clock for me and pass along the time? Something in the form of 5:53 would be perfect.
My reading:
9:14
